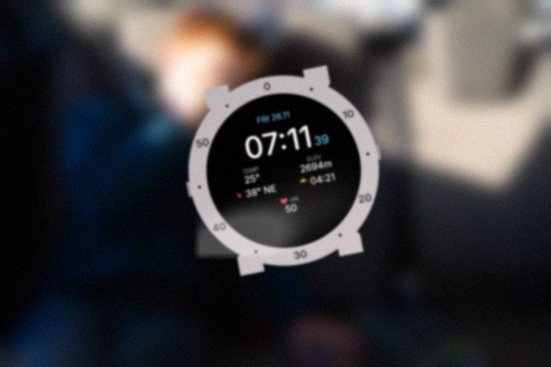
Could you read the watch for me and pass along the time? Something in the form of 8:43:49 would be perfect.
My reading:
7:11:39
